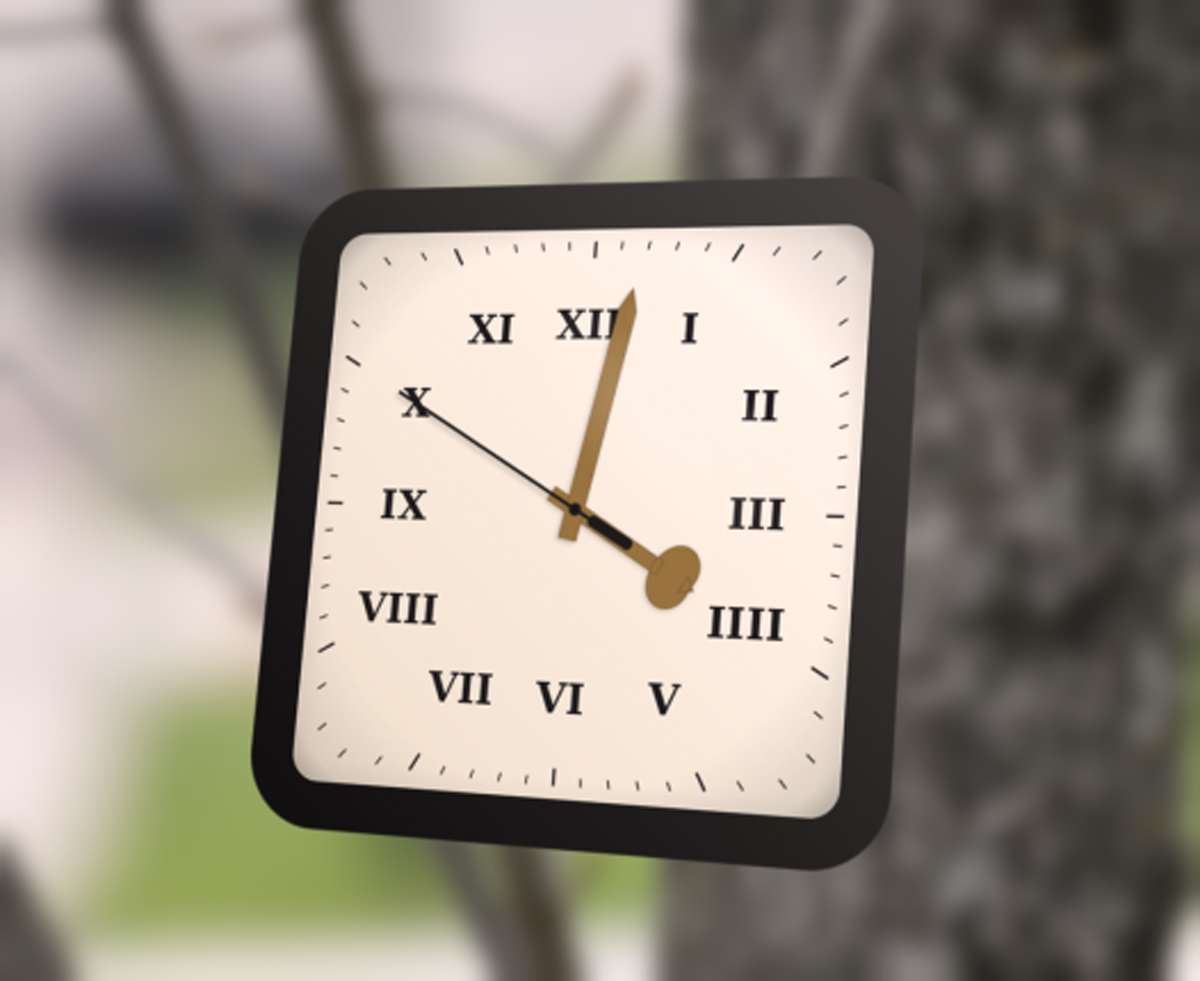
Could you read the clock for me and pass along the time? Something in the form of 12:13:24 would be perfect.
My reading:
4:01:50
